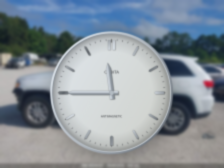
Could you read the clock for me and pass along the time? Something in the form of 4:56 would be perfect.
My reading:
11:45
